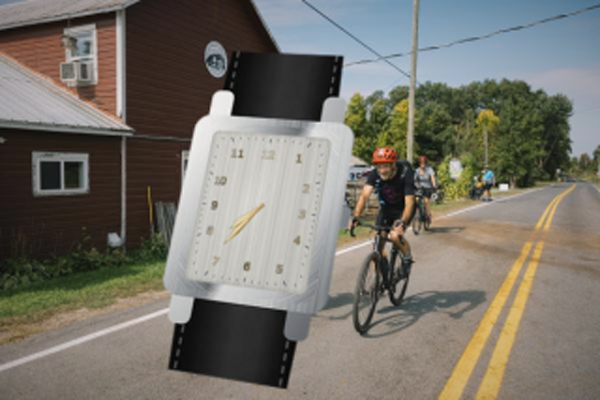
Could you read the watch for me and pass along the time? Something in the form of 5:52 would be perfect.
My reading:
7:36
